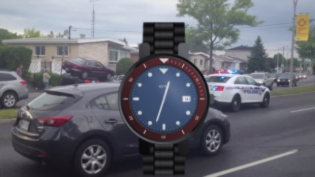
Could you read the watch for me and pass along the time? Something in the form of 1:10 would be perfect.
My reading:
12:33
